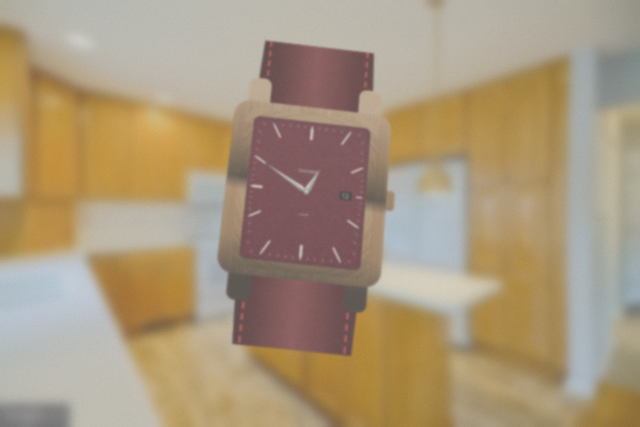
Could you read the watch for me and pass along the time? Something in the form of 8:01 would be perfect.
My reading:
12:50
